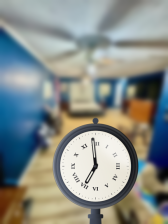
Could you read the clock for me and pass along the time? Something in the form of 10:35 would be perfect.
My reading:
6:59
